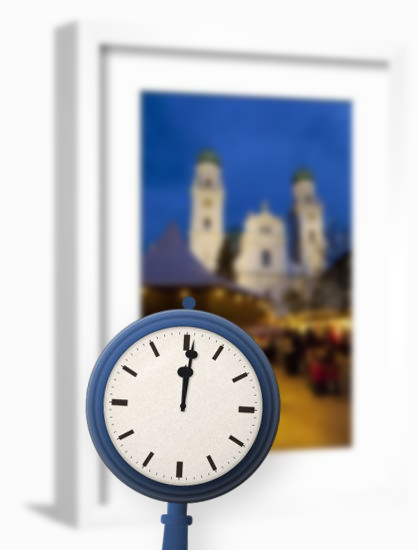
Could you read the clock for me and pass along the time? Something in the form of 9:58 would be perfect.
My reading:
12:01
